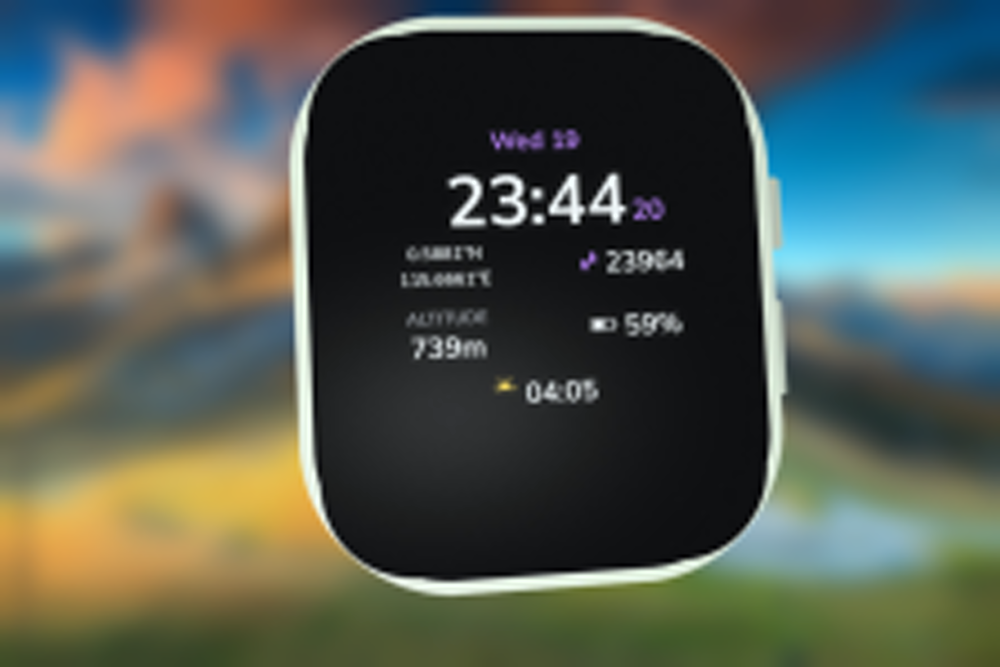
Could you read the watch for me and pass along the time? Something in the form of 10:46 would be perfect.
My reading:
23:44
